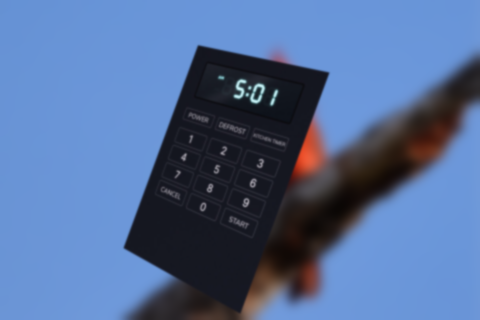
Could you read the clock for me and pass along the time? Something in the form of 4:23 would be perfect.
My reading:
5:01
